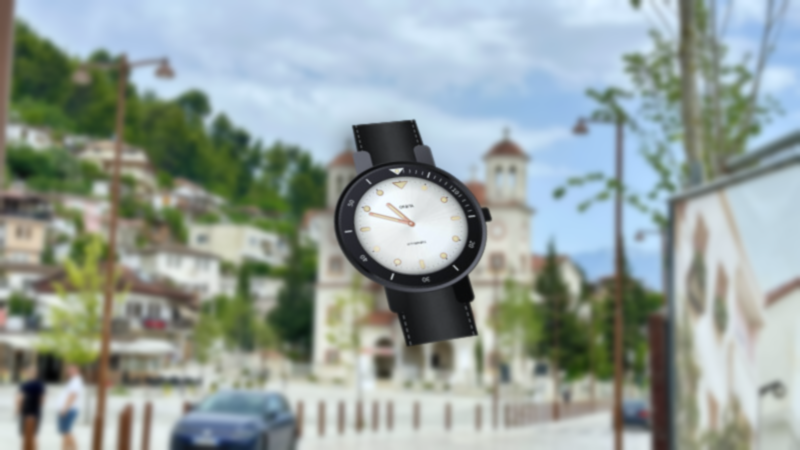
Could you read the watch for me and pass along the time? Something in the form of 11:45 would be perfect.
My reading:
10:49
